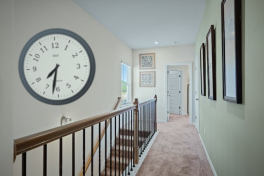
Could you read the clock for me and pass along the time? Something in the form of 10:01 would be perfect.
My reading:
7:32
